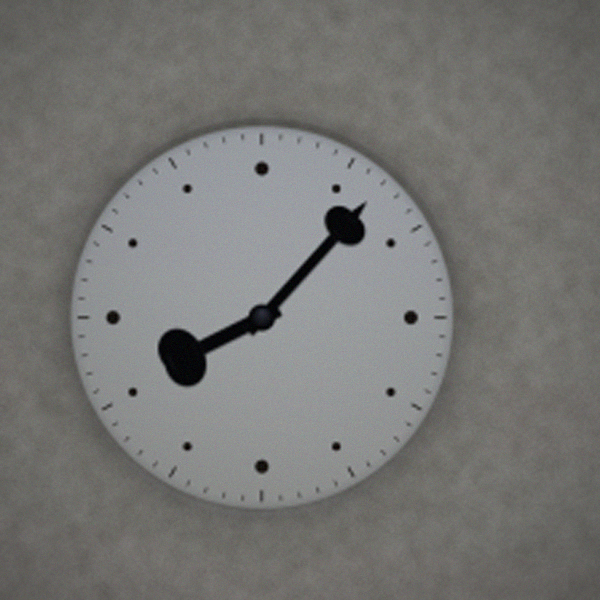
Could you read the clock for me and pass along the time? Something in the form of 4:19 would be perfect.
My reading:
8:07
